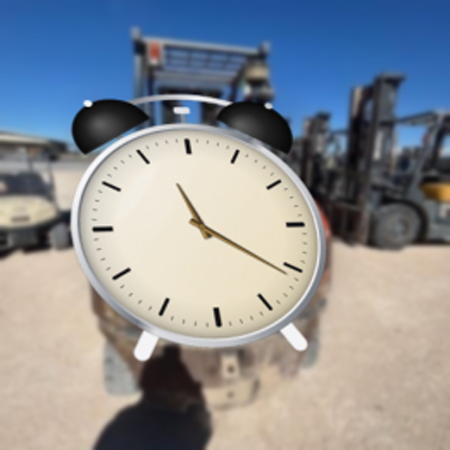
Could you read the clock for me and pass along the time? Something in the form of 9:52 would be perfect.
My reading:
11:21
